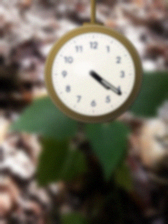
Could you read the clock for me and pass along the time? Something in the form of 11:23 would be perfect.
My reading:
4:21
